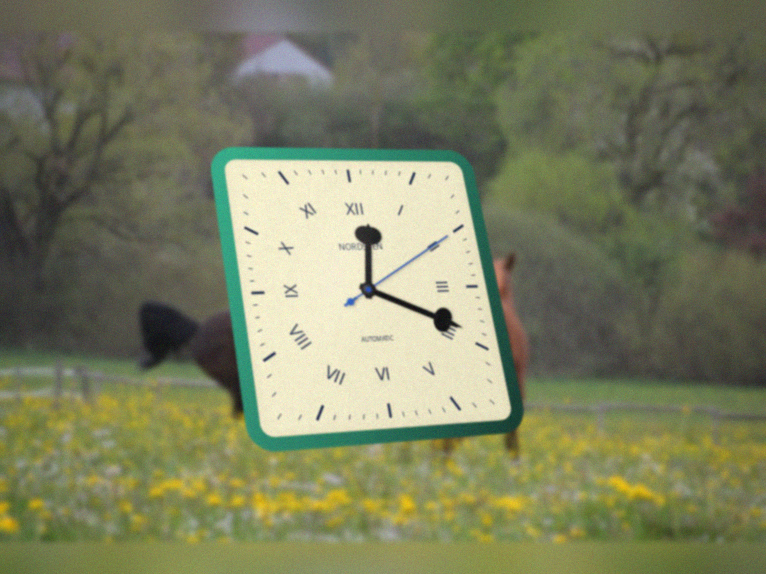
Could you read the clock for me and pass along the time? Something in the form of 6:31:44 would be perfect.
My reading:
12:19:10
